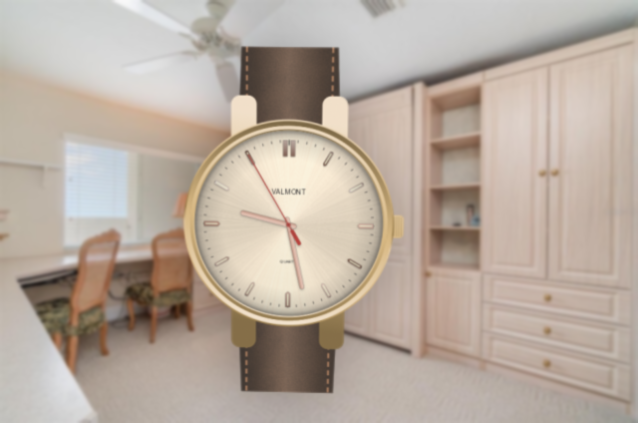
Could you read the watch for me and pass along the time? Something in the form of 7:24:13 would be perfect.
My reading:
9:27:55
